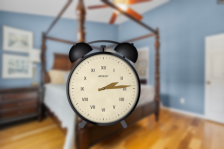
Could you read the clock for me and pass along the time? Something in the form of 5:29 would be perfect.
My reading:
2:14
